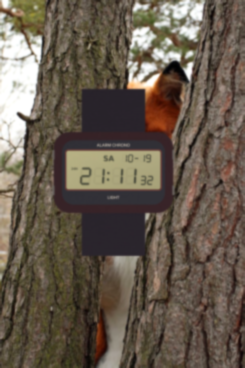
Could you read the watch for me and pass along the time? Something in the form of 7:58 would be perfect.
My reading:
21:11
